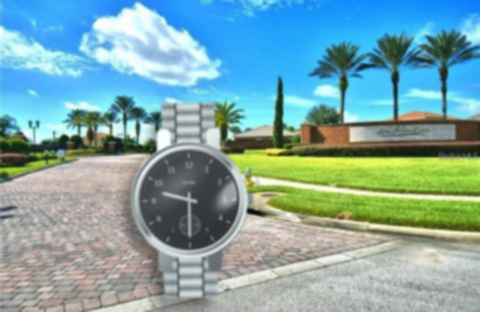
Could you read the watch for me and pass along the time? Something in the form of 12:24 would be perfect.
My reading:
9:30
